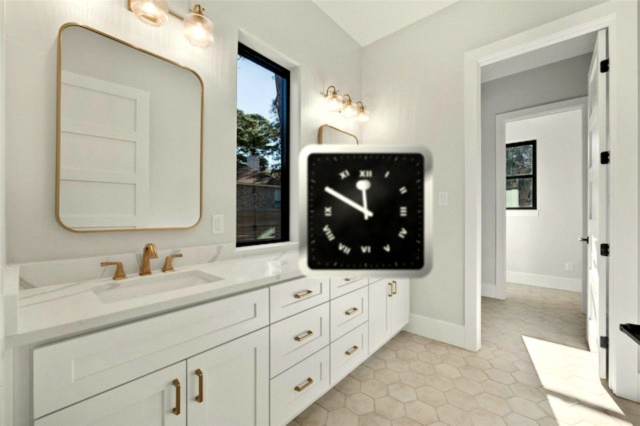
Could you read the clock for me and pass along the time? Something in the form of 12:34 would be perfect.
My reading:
11:50
